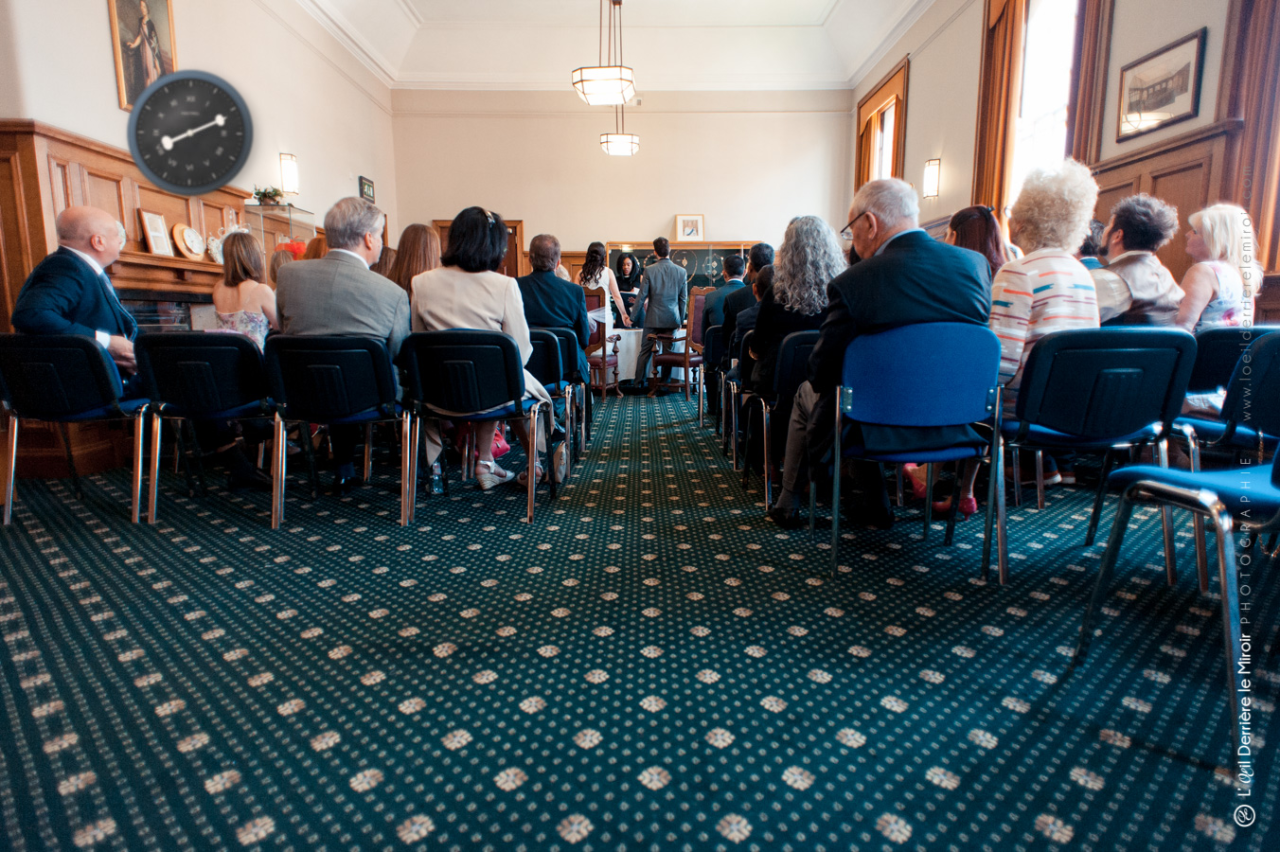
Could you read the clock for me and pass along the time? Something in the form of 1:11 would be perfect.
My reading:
8:11
